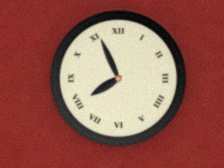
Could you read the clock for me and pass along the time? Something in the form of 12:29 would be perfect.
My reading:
7:56
